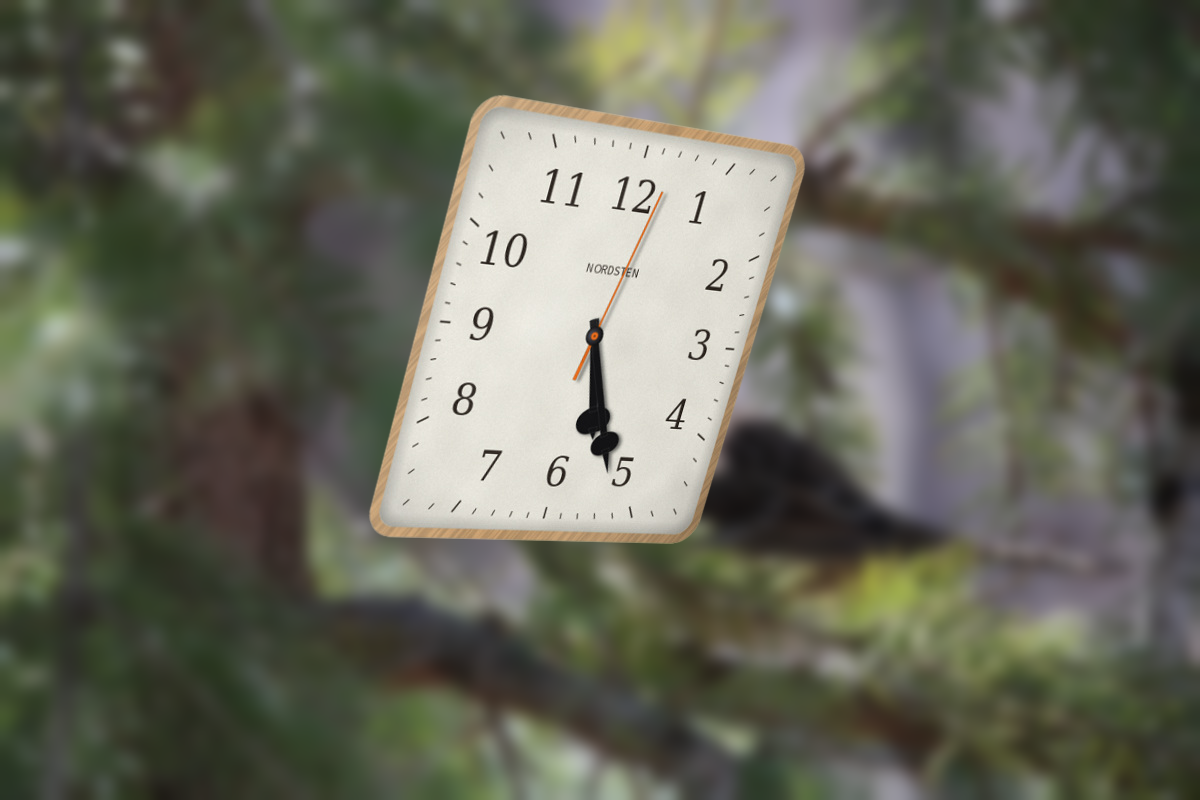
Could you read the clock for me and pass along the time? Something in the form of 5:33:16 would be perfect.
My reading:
5:26:02
